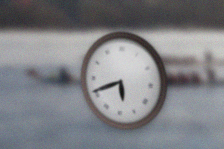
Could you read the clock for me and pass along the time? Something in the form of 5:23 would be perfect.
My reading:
5:41
